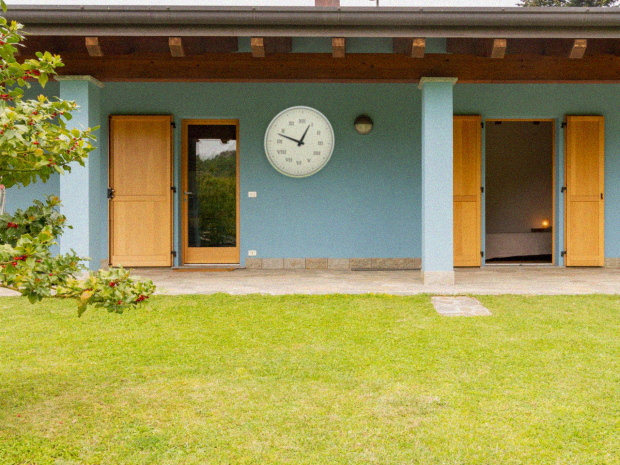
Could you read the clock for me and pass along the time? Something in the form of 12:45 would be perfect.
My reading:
12:48
